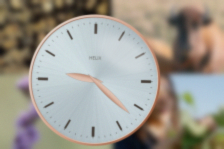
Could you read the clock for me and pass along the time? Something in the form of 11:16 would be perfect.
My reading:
9:22
